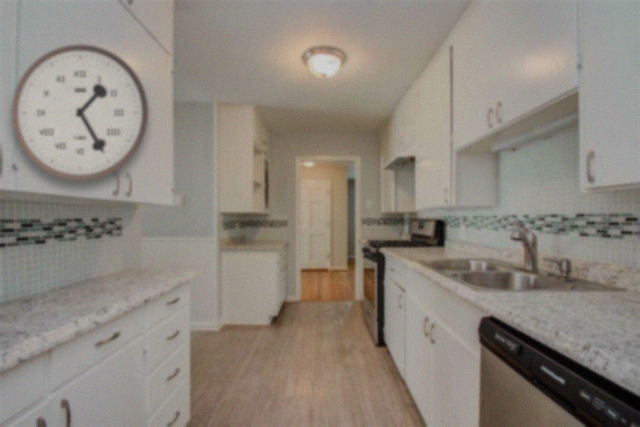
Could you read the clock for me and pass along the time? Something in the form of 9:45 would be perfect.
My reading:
1:25
